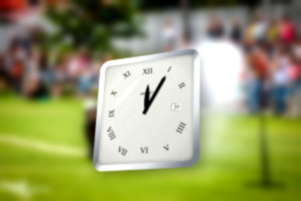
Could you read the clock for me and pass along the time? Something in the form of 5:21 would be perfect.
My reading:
12:05
